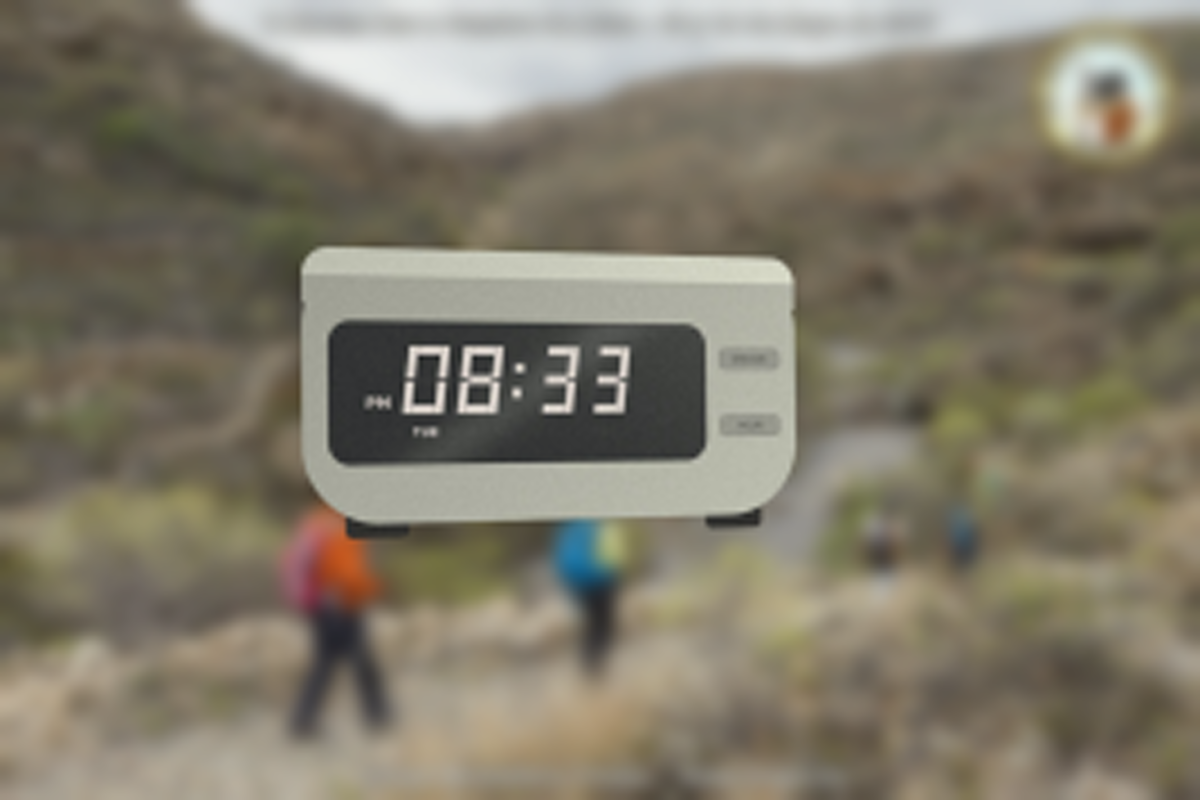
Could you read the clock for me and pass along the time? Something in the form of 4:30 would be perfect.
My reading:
8:33
